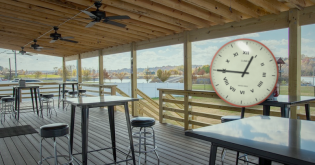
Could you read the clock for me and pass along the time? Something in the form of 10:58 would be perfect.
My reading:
12:45
